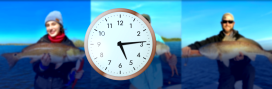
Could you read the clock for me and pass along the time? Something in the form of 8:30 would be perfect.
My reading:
5:14
